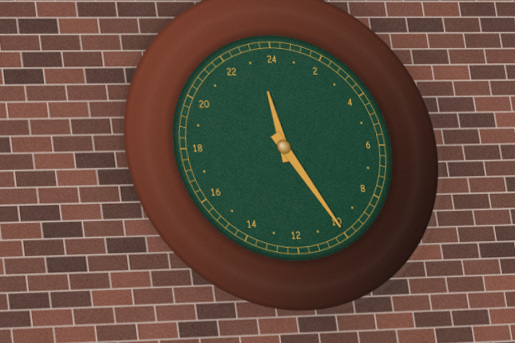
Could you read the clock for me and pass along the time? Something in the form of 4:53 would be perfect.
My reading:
23:25
